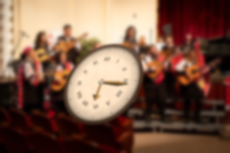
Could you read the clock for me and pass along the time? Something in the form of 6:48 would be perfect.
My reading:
6:16
